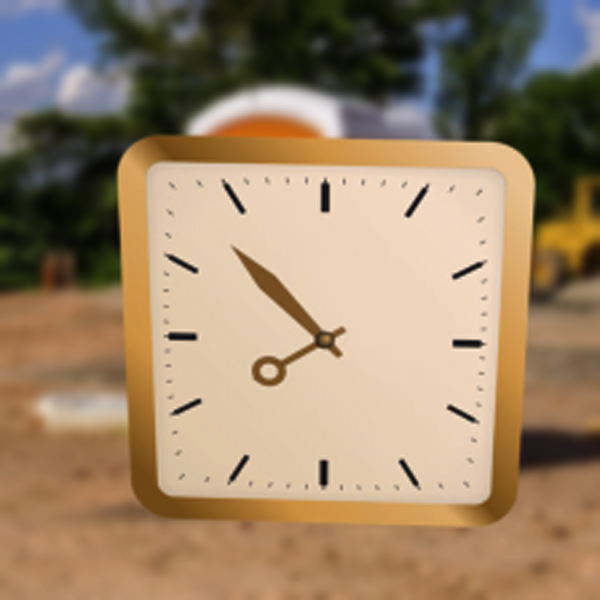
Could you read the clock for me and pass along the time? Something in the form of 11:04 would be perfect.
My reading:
7:53
